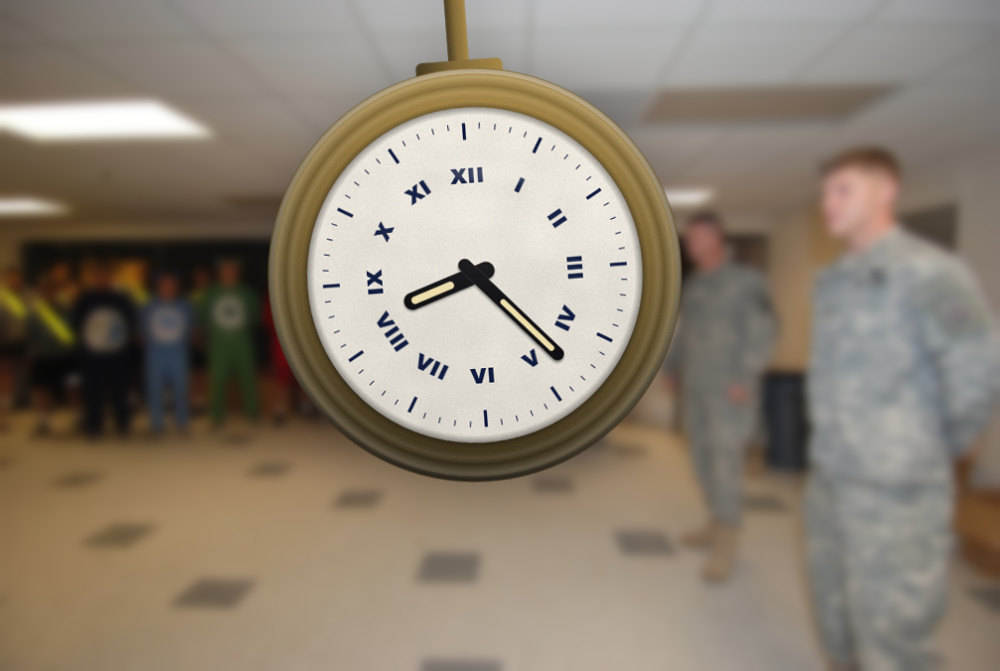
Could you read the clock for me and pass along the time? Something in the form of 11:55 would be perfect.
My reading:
8:23
